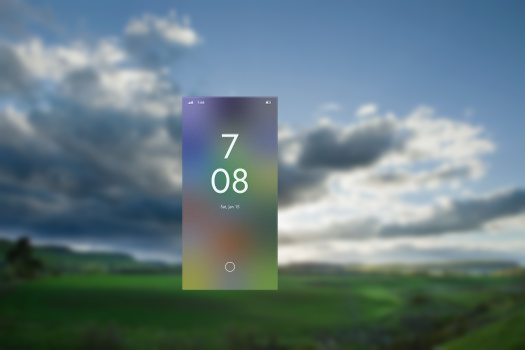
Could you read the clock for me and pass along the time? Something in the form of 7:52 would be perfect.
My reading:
7:08
